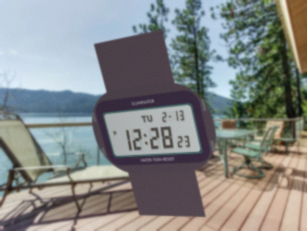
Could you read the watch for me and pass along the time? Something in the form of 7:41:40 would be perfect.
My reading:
12:28:23
